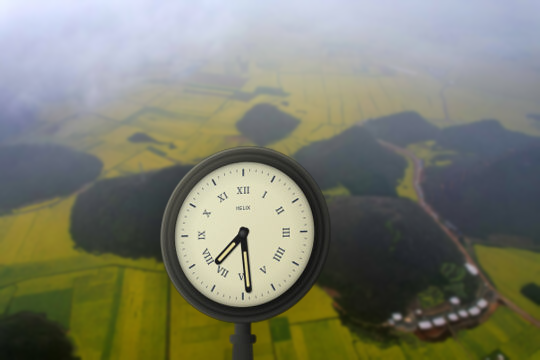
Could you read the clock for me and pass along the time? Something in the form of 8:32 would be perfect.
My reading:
7:29
